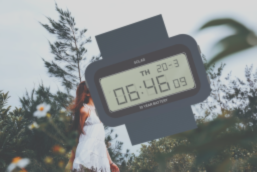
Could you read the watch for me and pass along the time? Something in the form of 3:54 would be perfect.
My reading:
6:46
